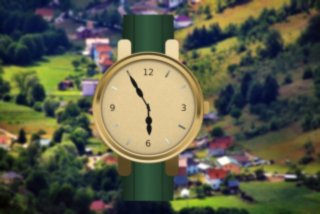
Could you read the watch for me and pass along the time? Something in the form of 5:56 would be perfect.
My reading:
5:55
